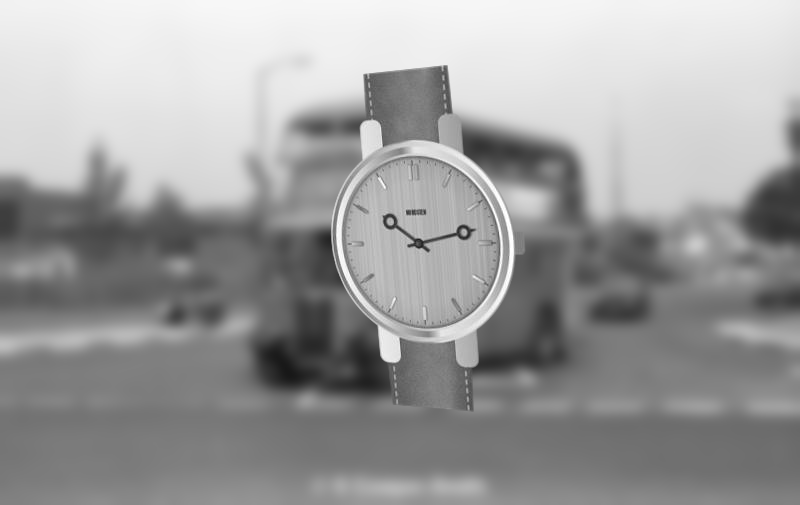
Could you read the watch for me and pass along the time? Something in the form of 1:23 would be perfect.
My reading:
10:13
